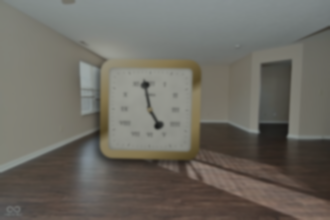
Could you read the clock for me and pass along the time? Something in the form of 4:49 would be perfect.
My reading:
4:58
